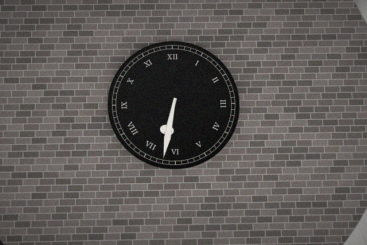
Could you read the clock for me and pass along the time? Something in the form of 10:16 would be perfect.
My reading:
6:32
